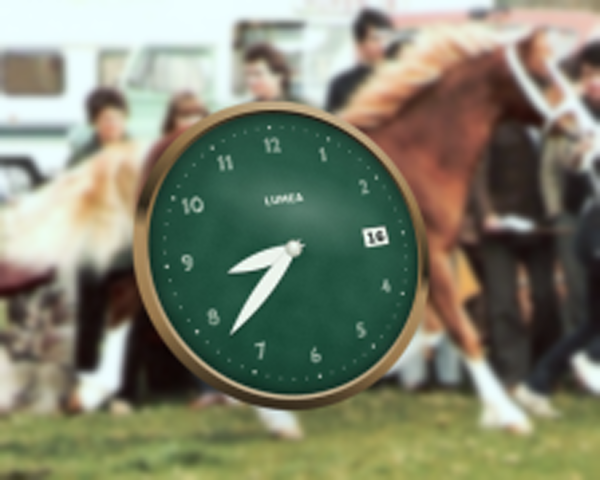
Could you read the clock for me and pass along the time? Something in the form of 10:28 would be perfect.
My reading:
8:38
